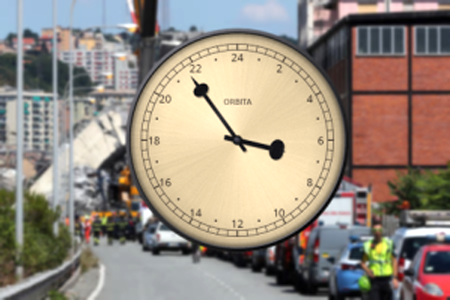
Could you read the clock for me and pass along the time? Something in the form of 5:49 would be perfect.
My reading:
6:54
